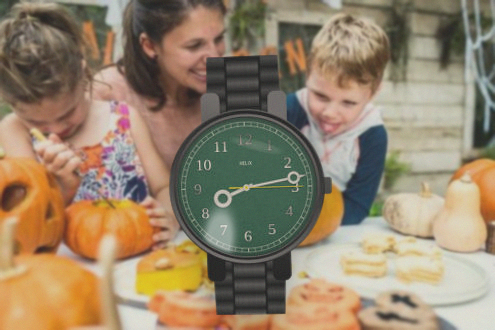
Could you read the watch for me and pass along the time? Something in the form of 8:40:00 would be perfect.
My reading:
8:13:15
